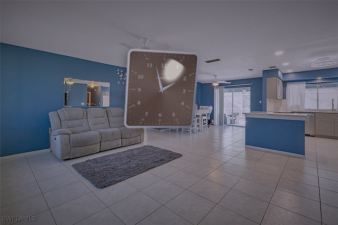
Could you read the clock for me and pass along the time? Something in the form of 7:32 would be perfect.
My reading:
1:57
